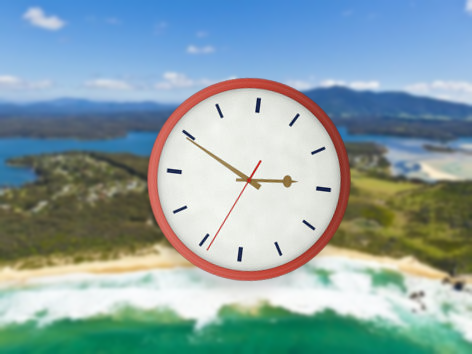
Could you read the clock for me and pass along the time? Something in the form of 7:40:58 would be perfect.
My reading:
2:49:34
